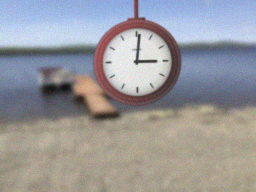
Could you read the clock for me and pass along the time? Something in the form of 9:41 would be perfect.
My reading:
3:01
